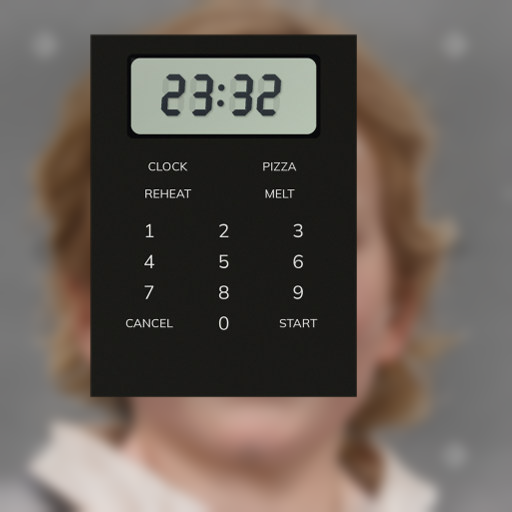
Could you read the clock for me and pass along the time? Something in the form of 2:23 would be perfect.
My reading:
23:32
